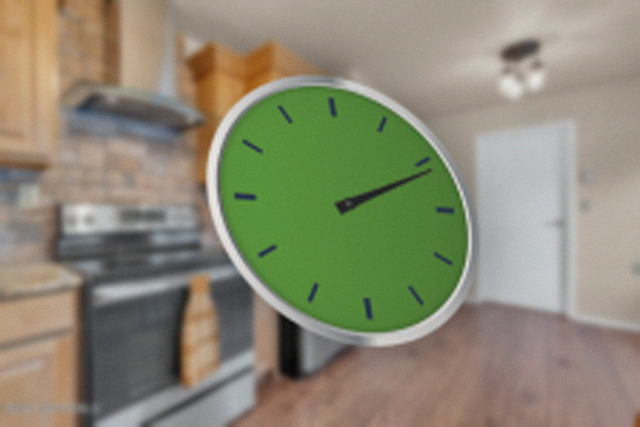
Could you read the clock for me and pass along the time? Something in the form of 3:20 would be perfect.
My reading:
2:11
